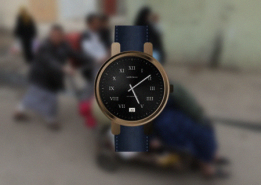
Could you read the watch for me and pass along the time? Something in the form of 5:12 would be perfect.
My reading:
5:09
